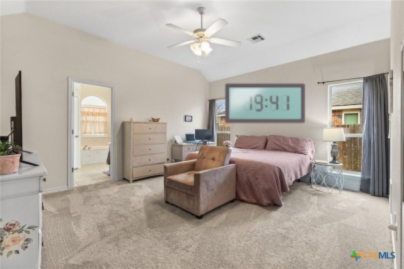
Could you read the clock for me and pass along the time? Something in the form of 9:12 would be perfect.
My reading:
19:41
